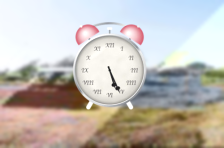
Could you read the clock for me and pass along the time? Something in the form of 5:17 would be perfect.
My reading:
5:26
